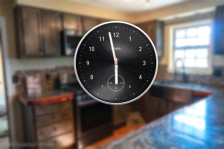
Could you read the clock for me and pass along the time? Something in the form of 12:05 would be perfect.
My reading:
5:58
